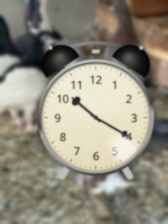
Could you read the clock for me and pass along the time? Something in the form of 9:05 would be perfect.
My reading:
10:20
